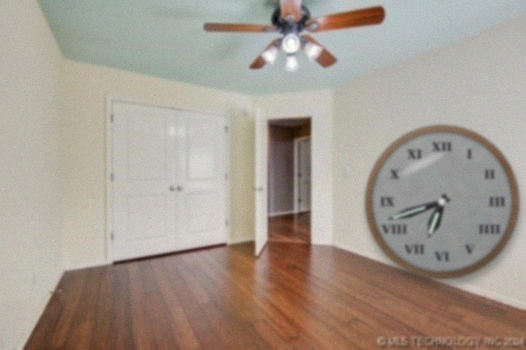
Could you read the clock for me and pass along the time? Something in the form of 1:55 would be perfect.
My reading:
6:42
